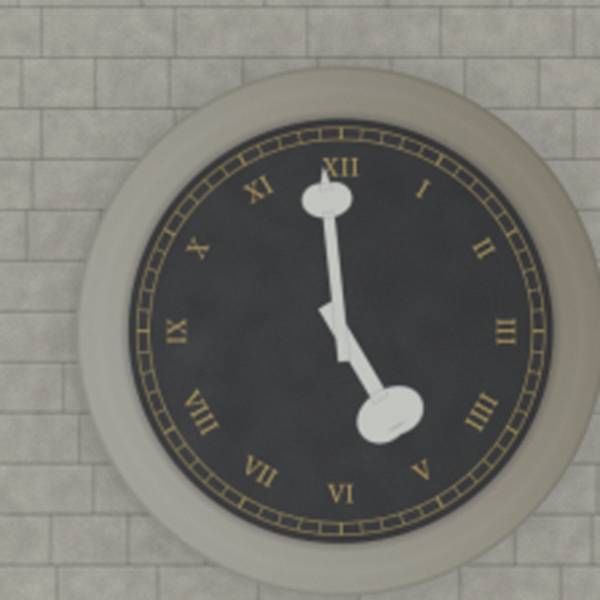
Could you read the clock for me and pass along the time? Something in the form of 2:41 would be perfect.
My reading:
4:59
